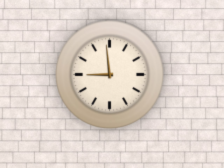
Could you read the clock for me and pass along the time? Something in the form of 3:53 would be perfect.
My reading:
8:59
